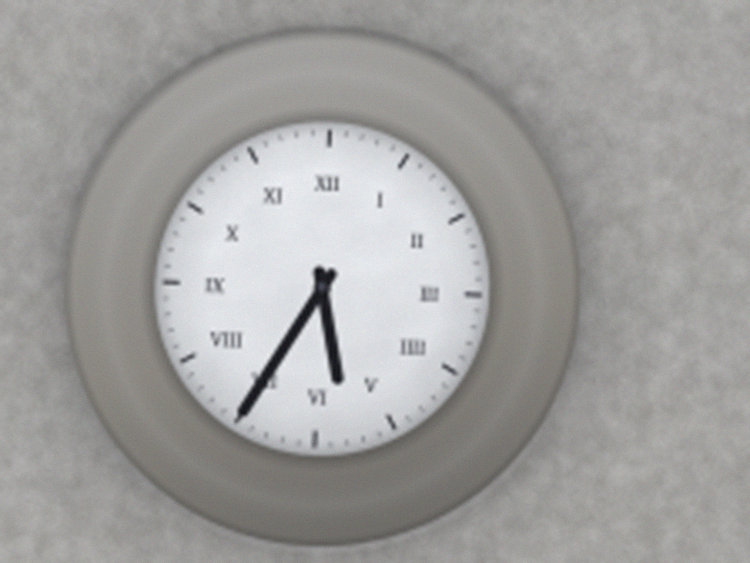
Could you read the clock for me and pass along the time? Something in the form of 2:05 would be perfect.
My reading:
5:35
